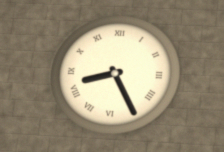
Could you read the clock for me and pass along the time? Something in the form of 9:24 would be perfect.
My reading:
8:25
